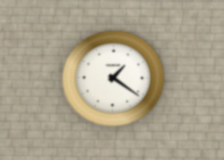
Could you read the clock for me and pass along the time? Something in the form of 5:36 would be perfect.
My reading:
1:21
